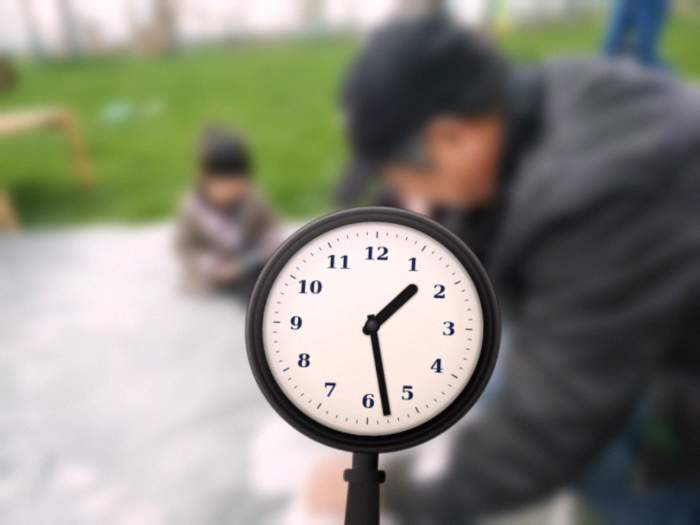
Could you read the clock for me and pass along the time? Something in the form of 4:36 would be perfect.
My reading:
1:28
